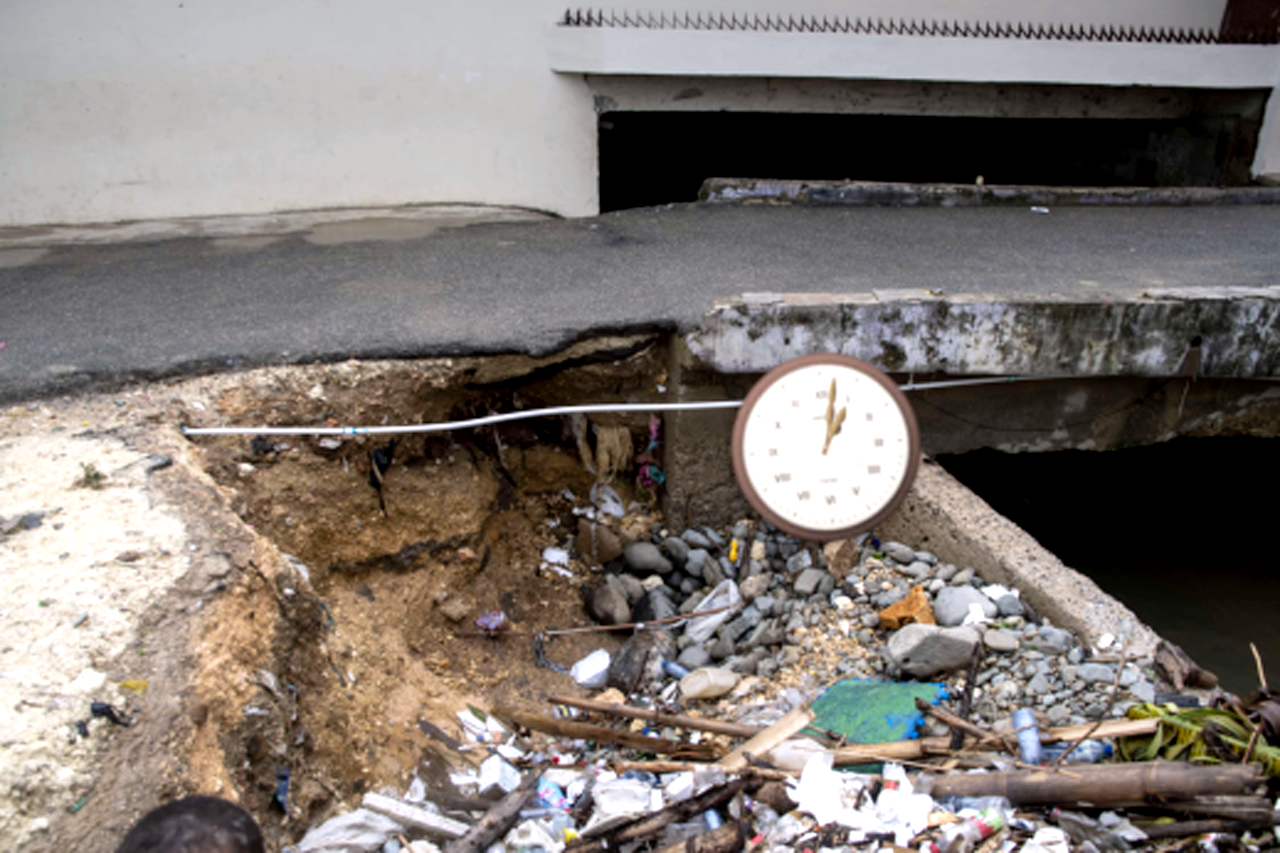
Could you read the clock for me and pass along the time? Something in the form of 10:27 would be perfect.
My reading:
1:02
